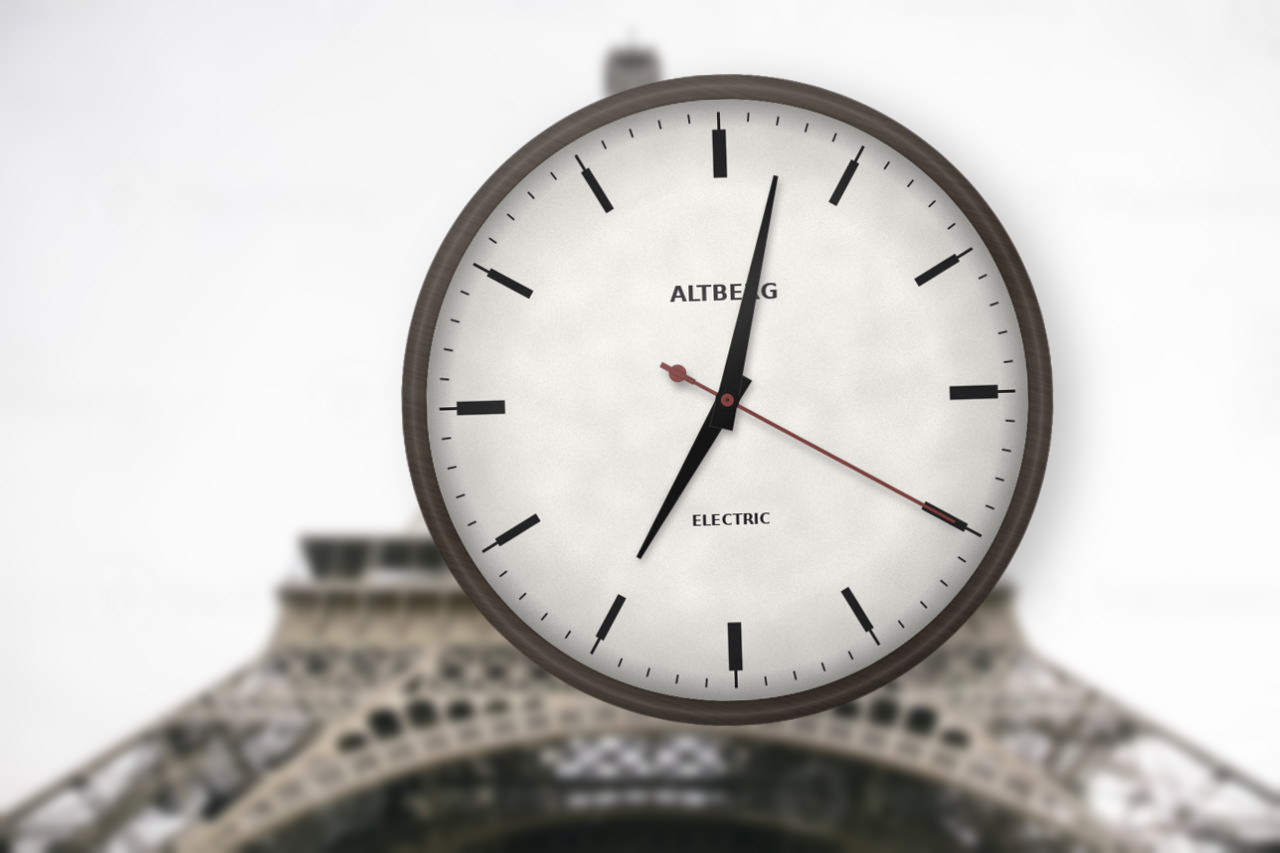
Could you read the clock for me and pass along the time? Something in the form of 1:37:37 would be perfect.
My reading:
7:02:20
